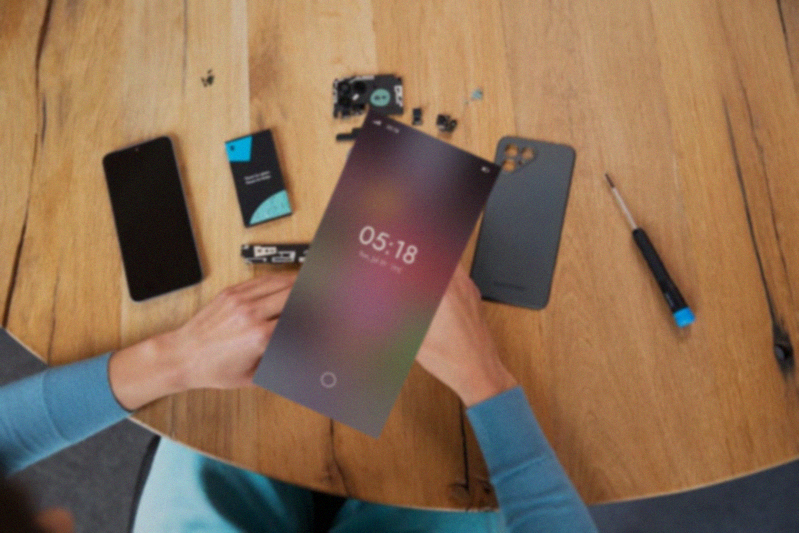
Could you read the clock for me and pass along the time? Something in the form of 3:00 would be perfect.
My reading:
5:18
